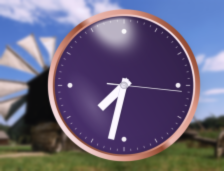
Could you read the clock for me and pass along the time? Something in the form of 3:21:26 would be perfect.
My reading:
7:32:16
